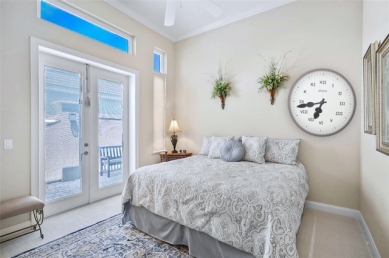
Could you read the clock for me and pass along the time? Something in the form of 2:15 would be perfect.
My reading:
6:43
